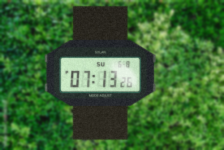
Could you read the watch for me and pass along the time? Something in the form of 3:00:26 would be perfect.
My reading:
7:13:26
